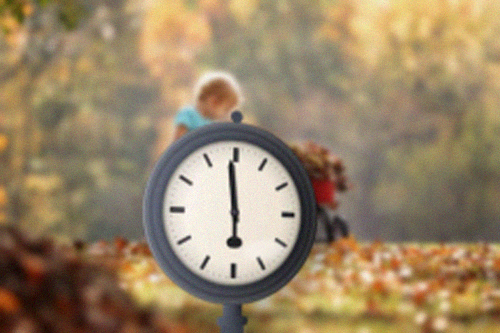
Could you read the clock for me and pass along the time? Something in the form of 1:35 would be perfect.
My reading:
5:59
